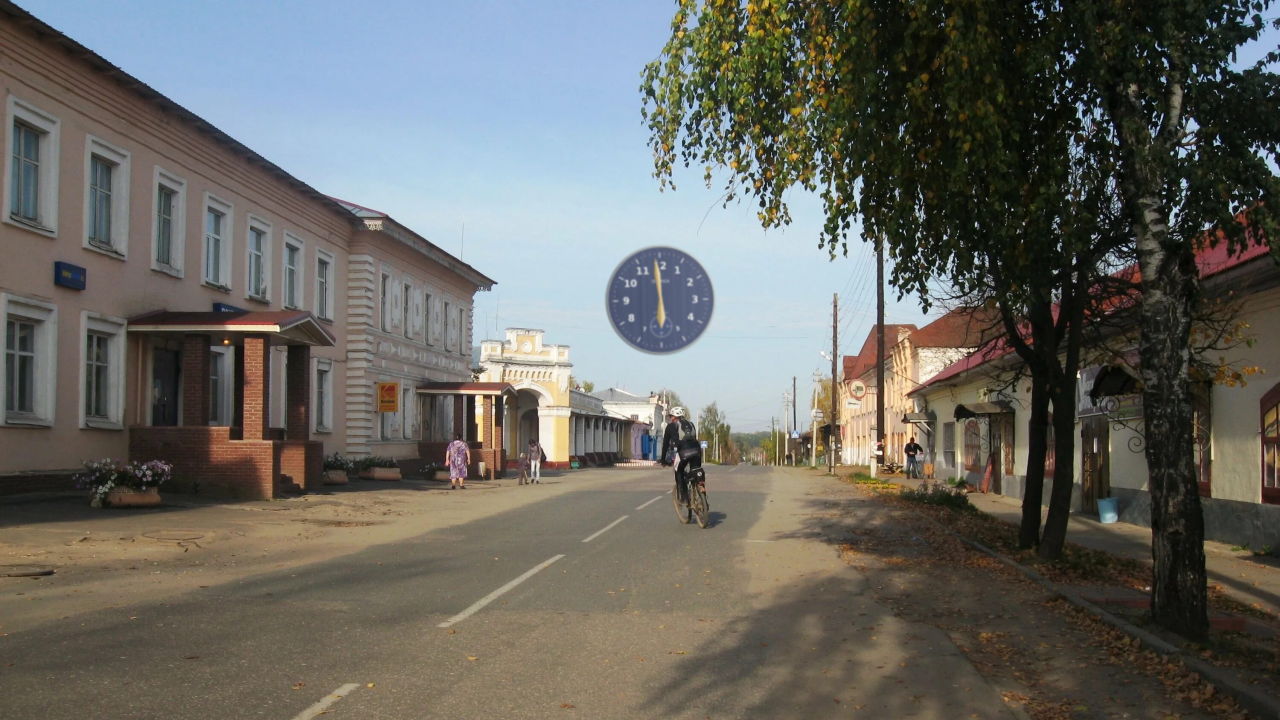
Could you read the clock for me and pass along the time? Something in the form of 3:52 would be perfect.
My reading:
5:59
